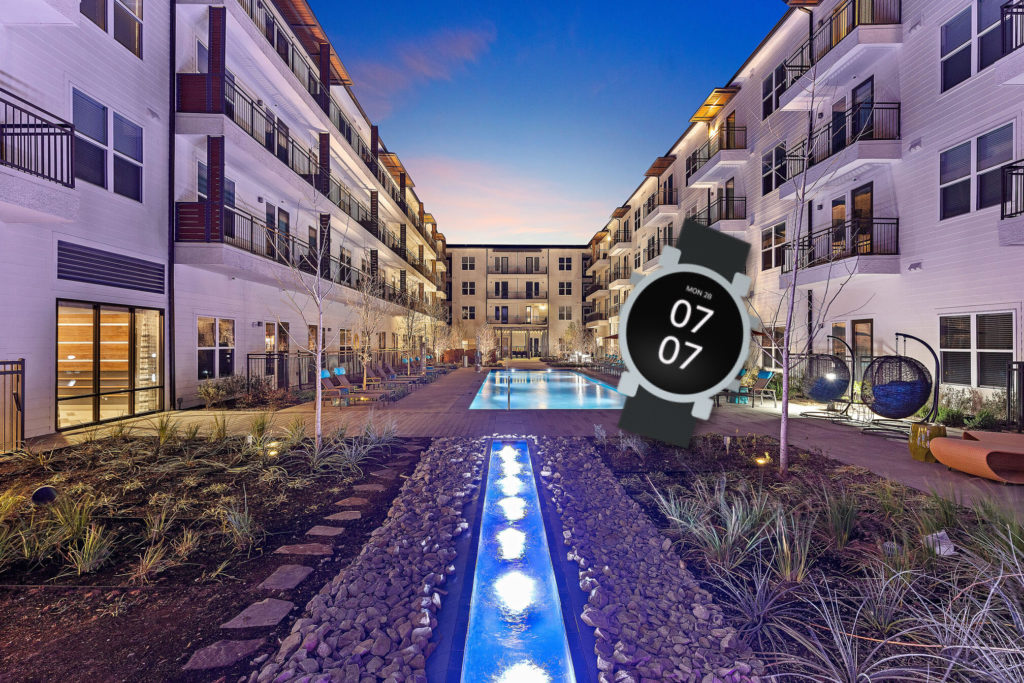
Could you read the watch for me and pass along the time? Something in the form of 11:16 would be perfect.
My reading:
7:07
